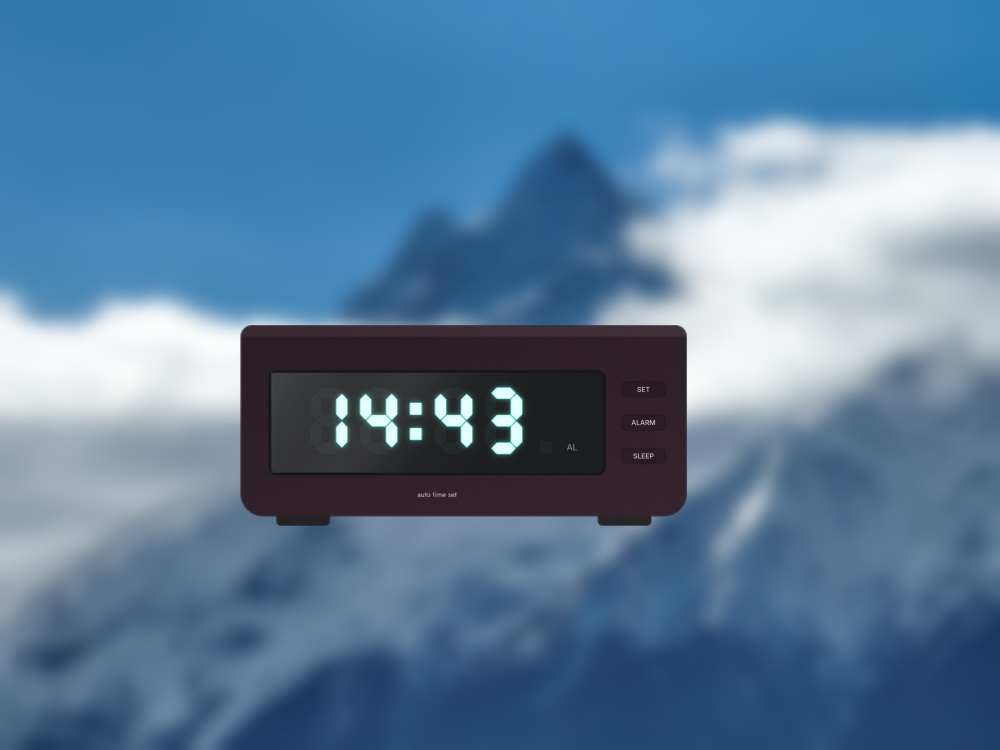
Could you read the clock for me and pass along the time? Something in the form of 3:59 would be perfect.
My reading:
14:43
